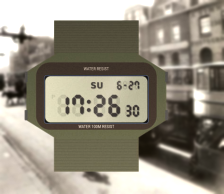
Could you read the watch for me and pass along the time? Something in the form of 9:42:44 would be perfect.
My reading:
17:26:30
